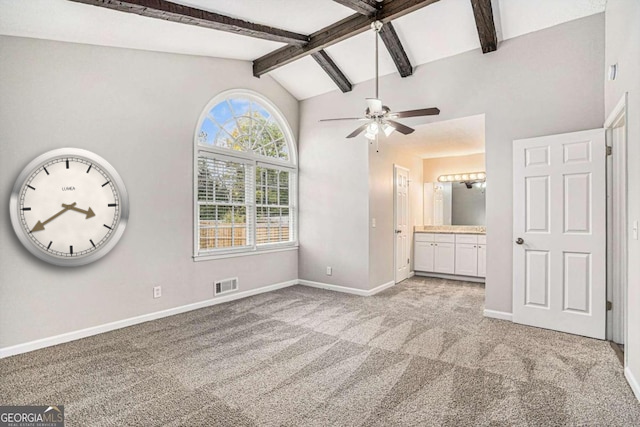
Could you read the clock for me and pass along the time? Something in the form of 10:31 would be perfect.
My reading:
3:40
